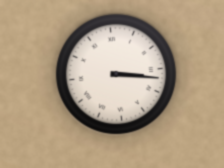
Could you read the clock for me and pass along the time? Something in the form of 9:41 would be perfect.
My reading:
3:17
